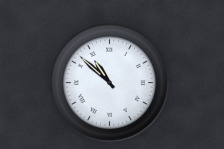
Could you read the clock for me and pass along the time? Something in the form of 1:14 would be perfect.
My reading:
10:52
